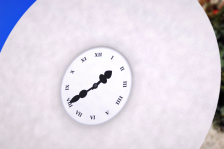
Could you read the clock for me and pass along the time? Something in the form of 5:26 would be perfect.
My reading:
1:40
